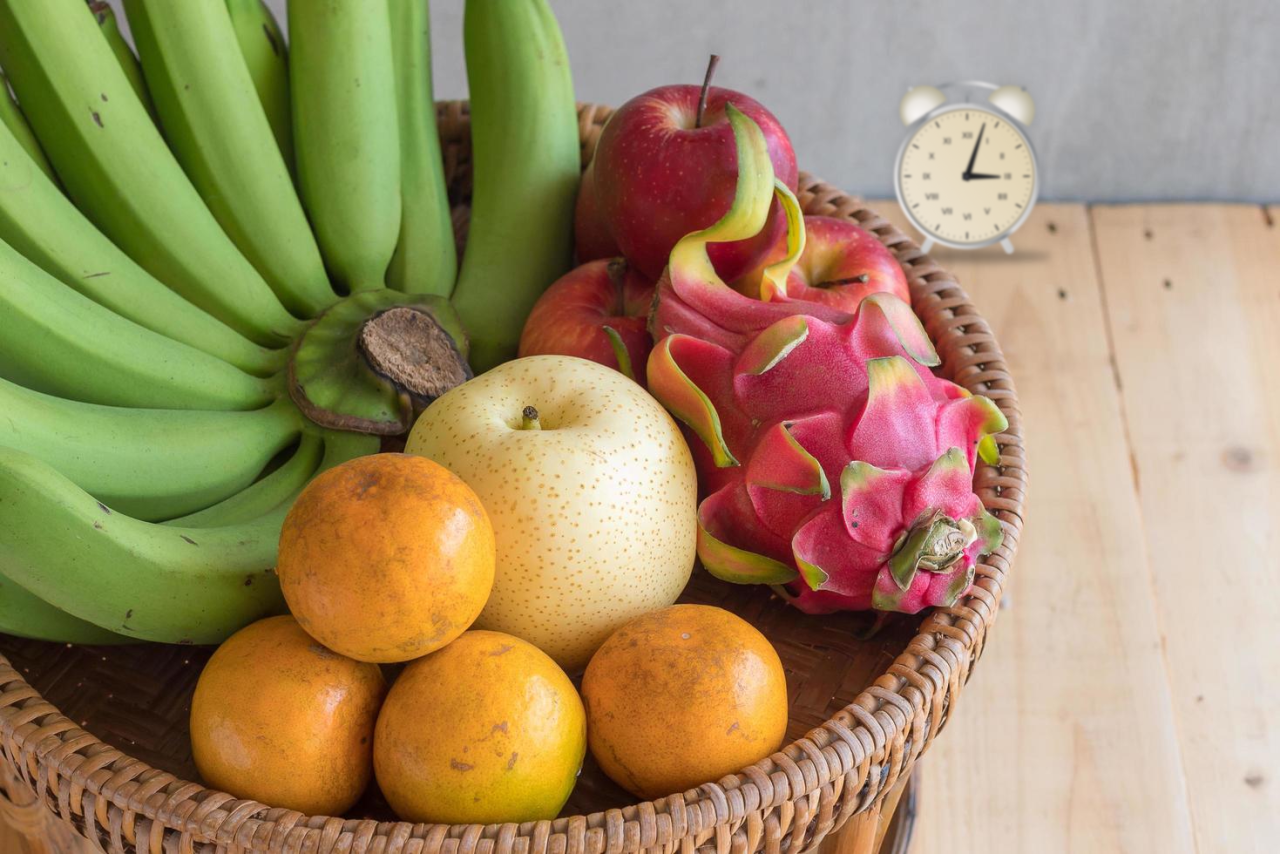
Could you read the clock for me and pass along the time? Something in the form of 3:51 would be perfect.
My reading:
3:03
